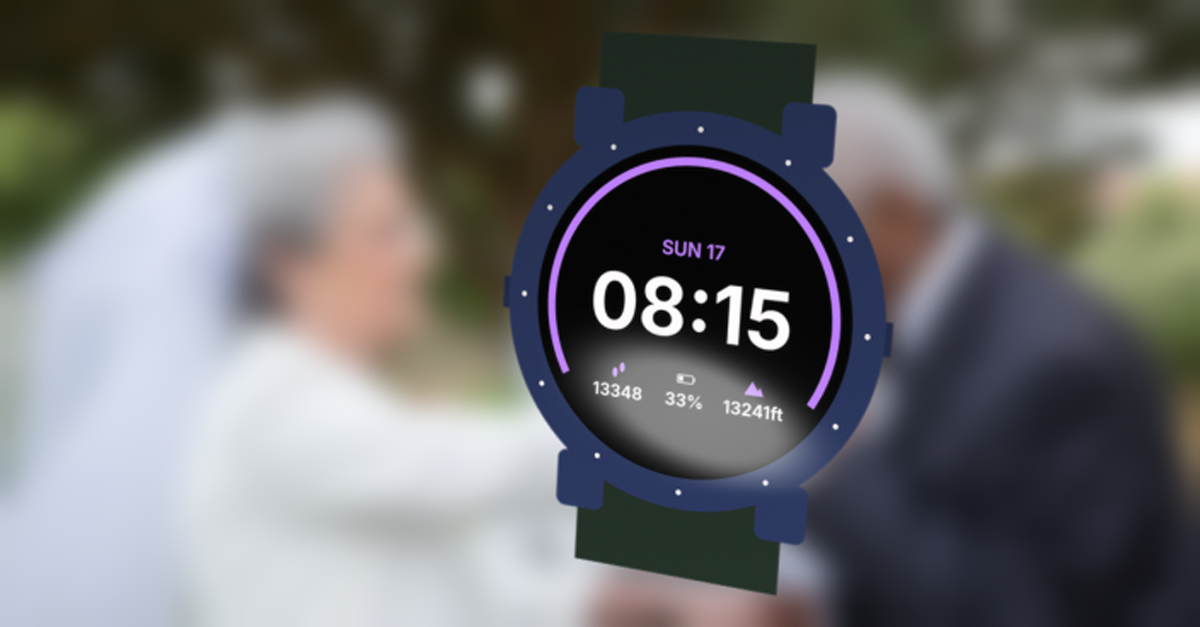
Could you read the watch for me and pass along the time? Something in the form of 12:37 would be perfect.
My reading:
8:15
